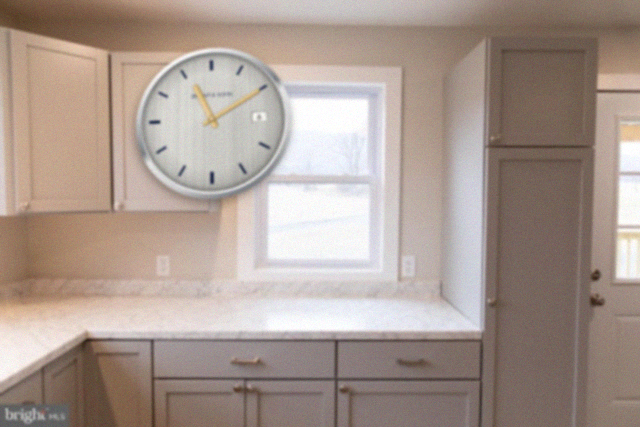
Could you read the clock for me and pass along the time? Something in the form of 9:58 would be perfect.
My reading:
11:10
